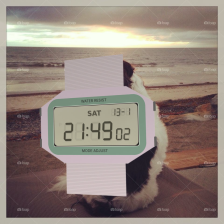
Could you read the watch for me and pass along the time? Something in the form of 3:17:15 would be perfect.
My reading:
21:49:02
